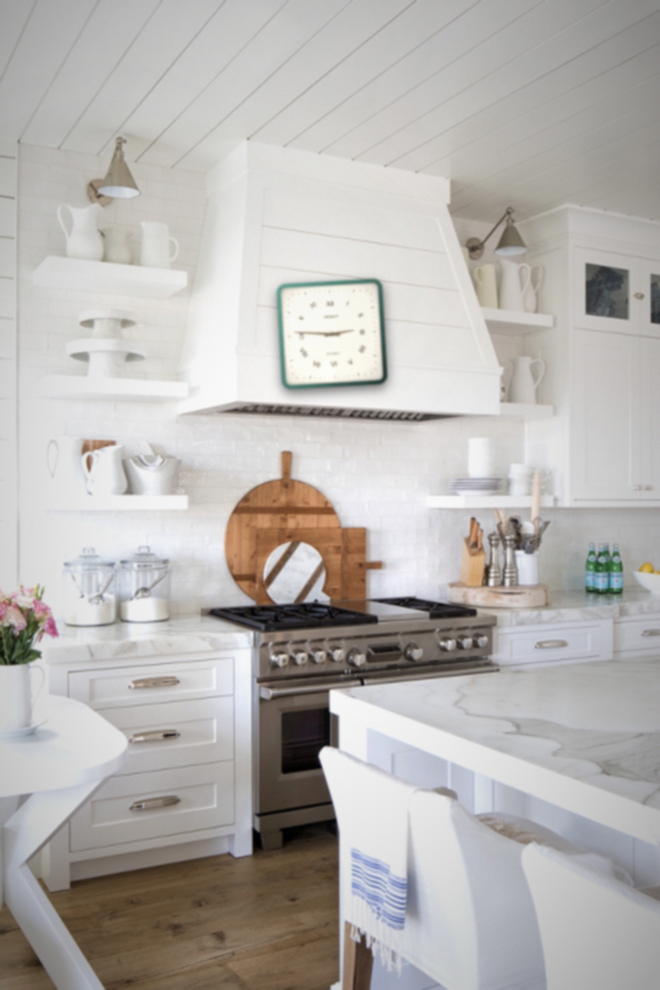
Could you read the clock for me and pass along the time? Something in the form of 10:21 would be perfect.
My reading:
2:46
